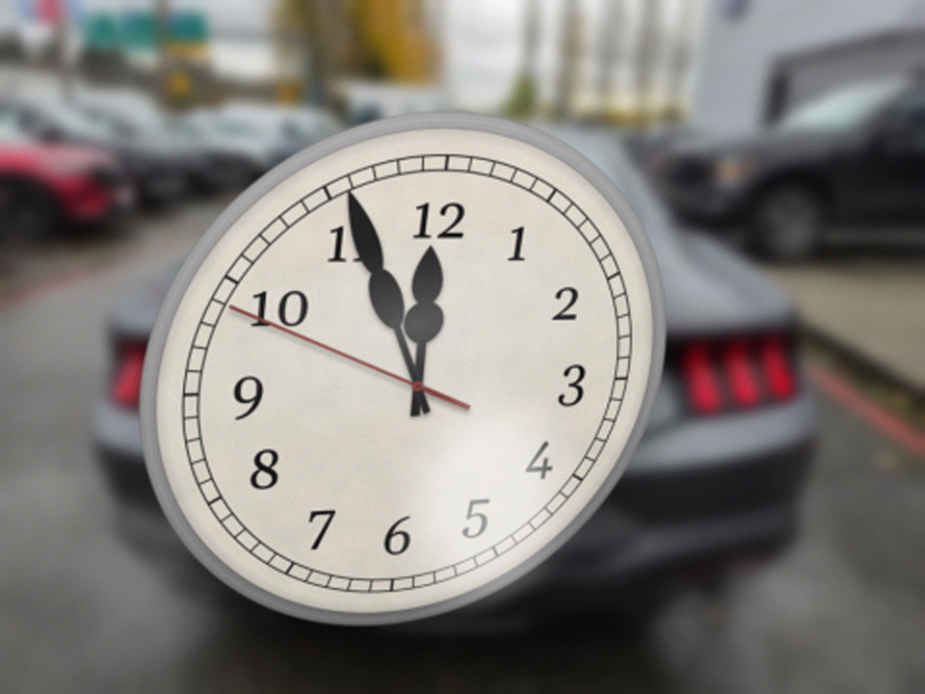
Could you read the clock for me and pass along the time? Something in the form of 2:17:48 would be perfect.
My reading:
11:55:49
